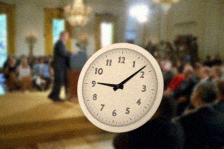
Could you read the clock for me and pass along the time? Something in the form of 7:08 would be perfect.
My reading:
9:08
